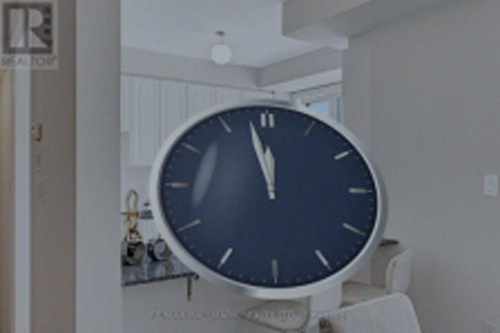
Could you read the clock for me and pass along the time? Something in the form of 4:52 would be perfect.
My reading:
11:58
